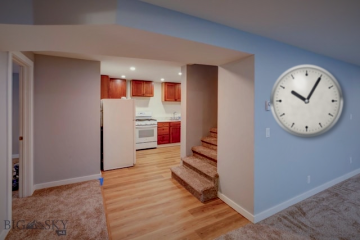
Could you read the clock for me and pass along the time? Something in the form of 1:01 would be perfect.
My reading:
10:05
